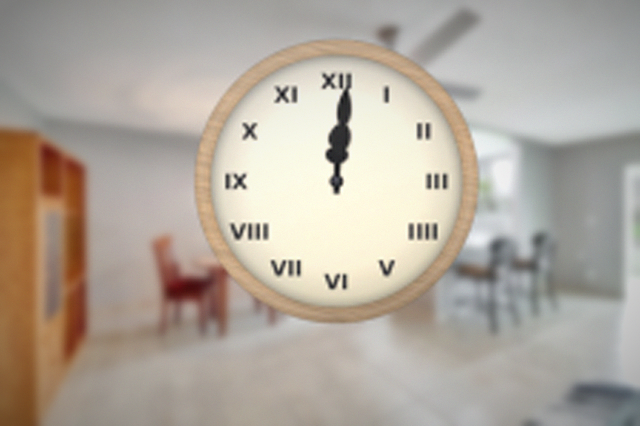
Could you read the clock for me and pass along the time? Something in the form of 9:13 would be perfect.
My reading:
12:01
